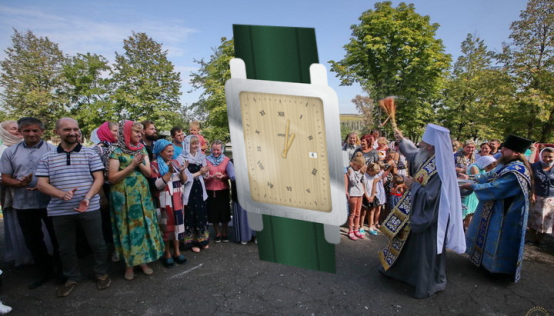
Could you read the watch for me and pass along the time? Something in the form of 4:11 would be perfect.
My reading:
1:02
